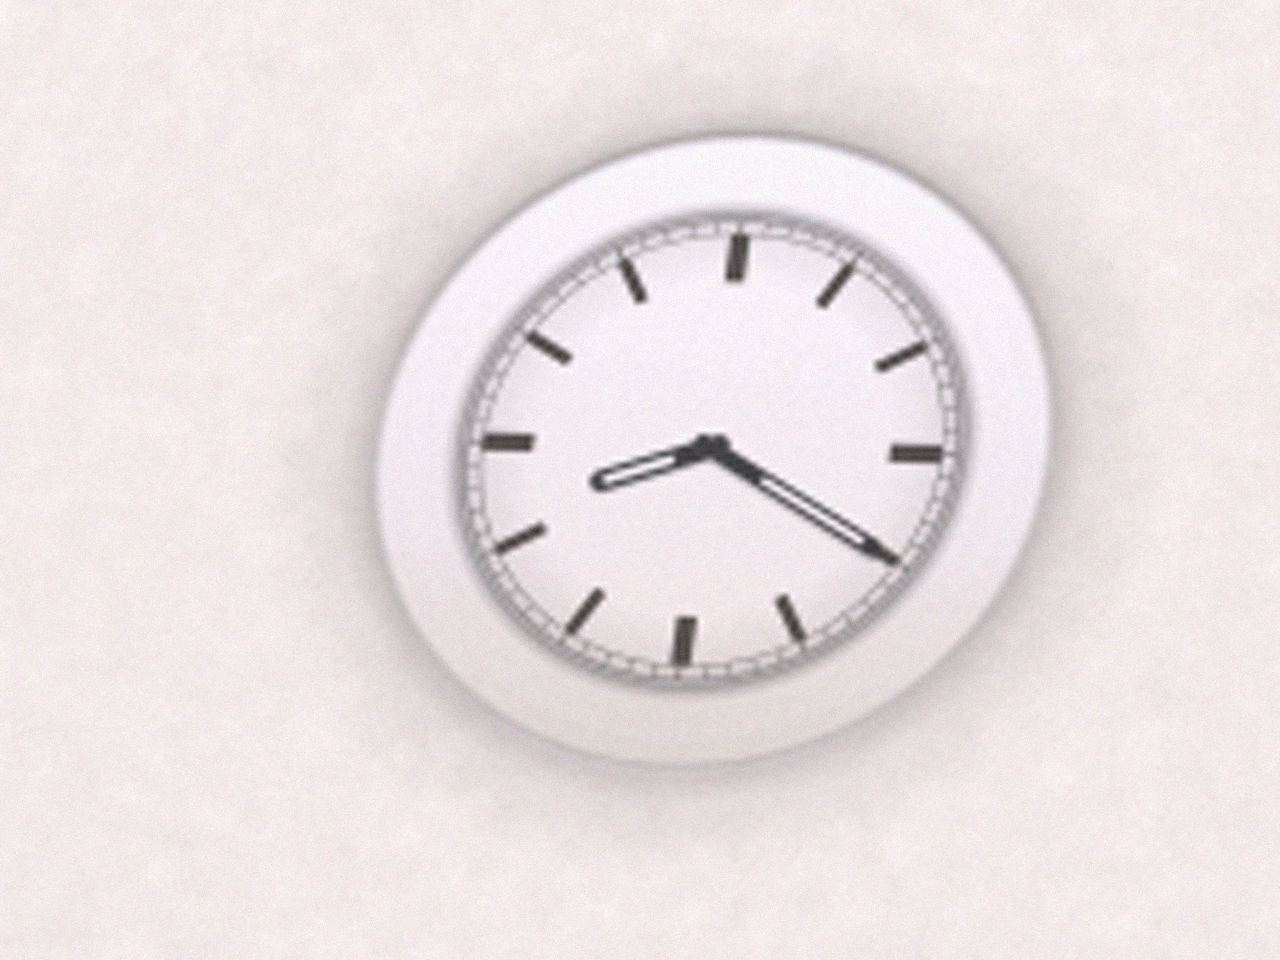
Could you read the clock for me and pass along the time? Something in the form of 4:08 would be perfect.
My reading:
8:20
